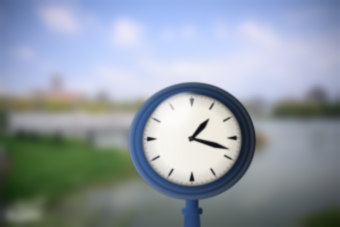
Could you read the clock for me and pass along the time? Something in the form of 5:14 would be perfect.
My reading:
1:18
